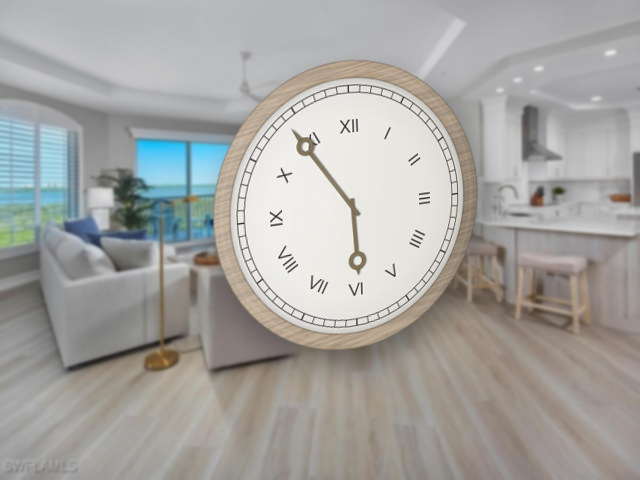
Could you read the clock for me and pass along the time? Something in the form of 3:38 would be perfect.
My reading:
5:54
